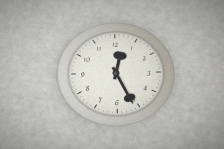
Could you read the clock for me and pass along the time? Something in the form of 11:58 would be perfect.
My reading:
12:26
